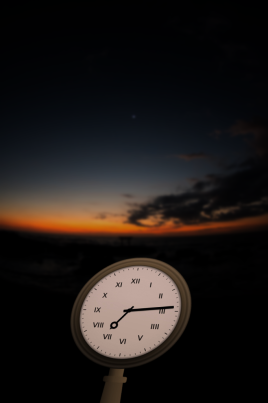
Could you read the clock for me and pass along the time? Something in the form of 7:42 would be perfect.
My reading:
7:14
